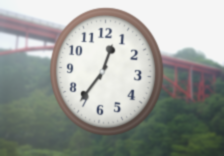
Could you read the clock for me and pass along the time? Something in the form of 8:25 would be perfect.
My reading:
12:36
